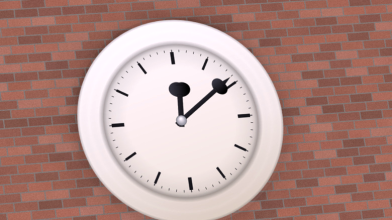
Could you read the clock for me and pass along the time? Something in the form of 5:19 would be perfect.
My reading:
12:09
